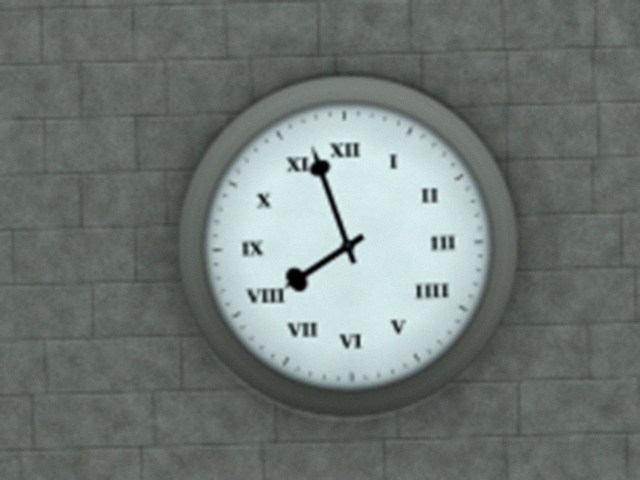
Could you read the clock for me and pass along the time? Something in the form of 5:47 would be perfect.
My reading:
7:57
